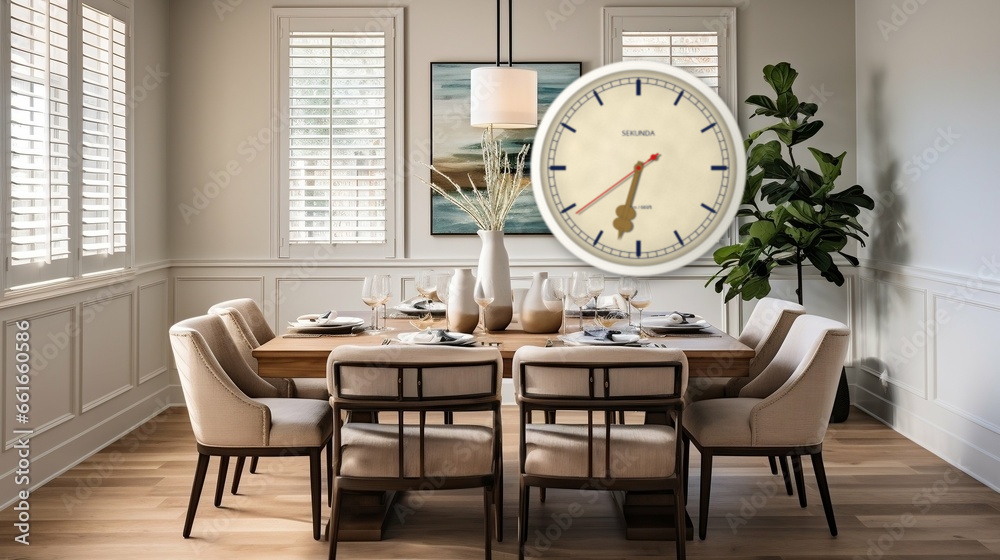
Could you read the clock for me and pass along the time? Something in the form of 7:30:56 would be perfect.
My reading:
6:32:39
